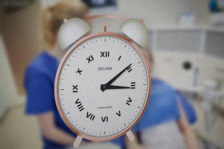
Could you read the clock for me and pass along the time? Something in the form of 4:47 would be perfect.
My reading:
3:09
